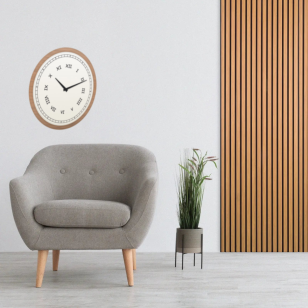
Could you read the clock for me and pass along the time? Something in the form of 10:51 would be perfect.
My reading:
10:11
